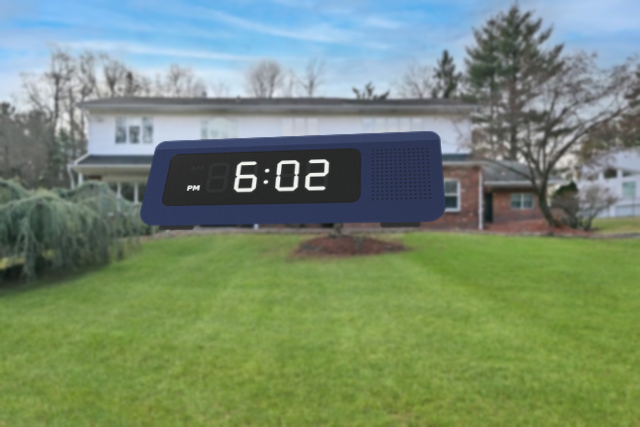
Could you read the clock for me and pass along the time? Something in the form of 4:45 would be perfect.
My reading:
6:02
